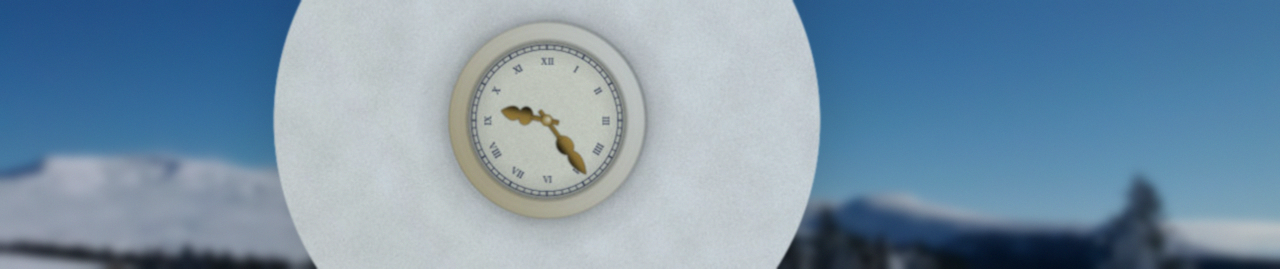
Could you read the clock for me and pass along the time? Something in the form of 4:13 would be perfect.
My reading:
9:24
